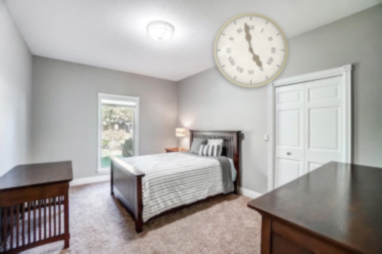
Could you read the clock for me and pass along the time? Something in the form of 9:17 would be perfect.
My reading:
4:58
